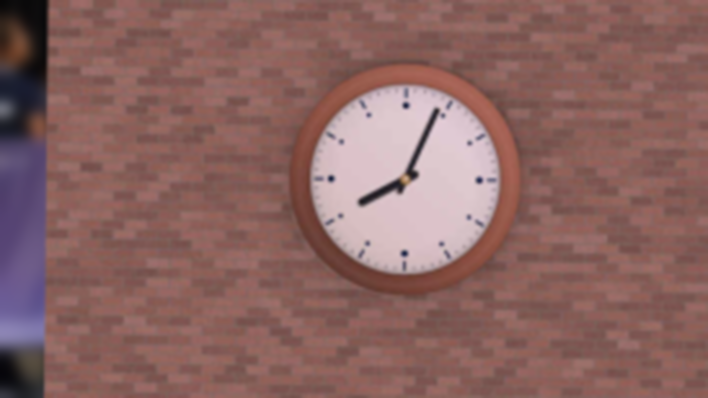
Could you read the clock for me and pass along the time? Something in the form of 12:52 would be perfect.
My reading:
8:04
